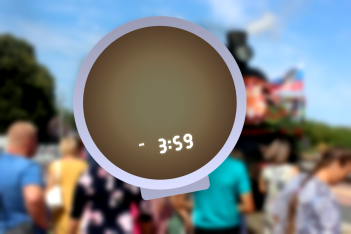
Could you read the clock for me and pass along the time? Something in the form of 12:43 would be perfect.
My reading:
3:59
